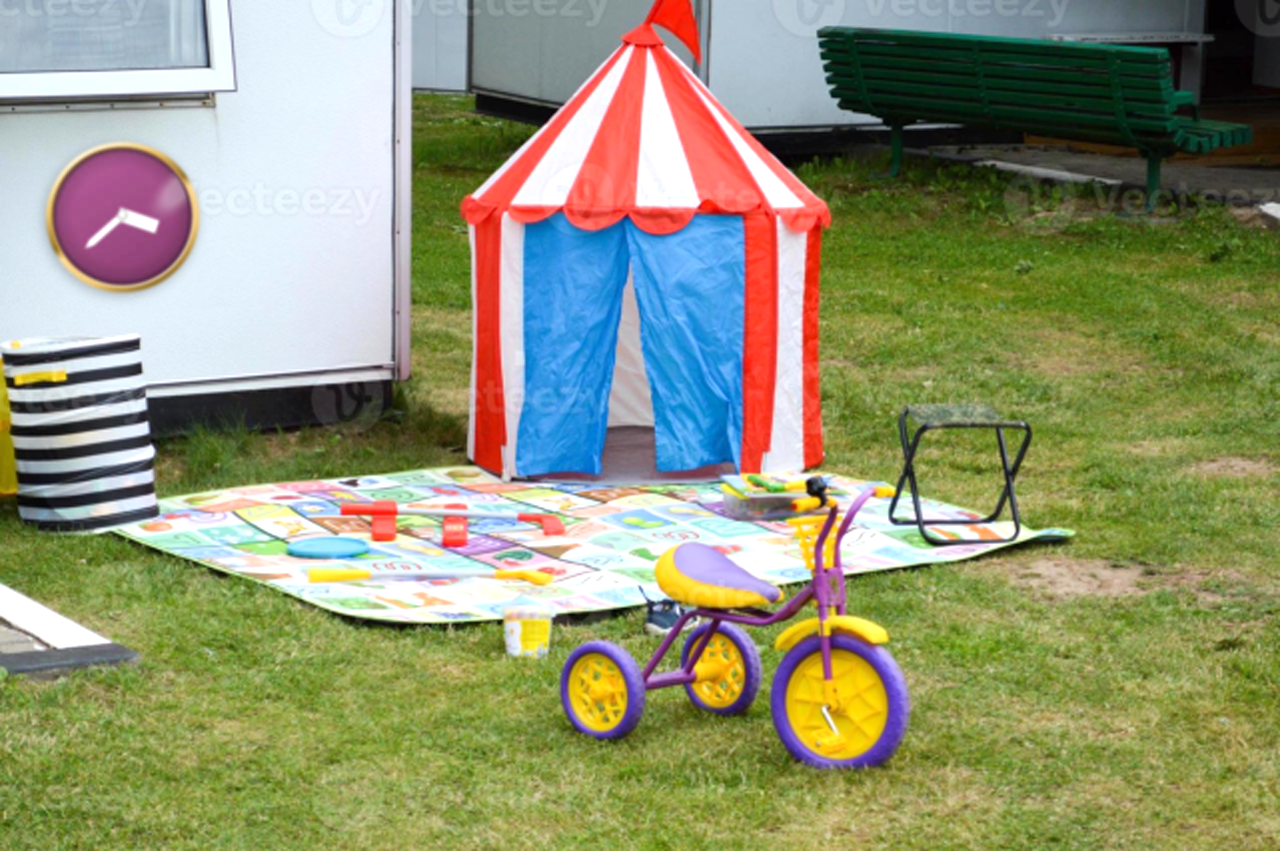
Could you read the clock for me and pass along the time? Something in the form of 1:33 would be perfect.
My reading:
3:38
